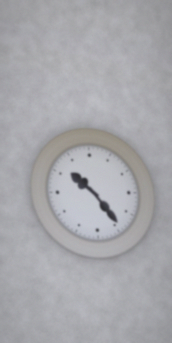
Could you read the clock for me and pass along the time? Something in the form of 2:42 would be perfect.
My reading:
10:24
